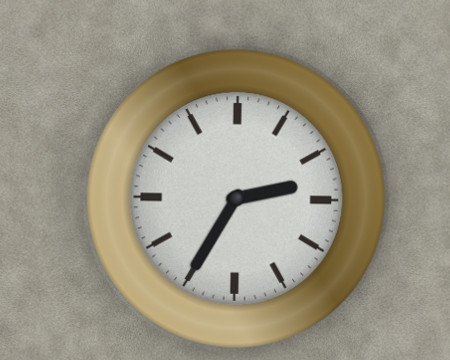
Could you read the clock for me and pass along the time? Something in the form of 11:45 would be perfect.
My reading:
2:35
